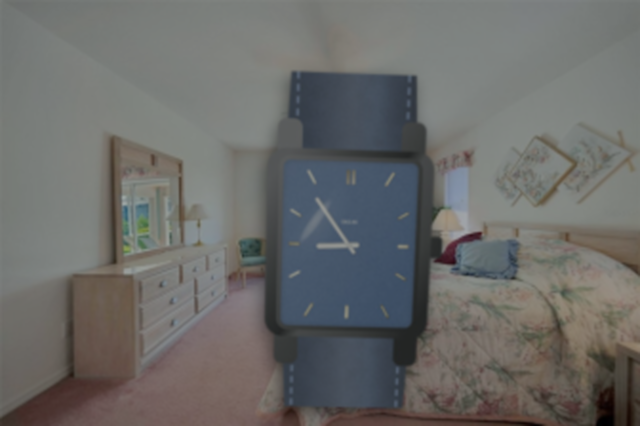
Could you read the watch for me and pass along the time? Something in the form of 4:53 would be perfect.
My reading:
8:54
